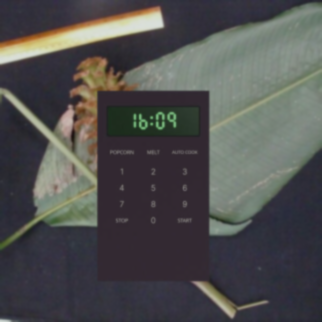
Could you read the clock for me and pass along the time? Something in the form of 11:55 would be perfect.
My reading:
16:09
